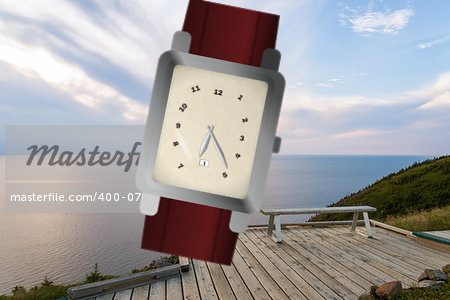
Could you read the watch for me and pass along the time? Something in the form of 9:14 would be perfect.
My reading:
6:24
